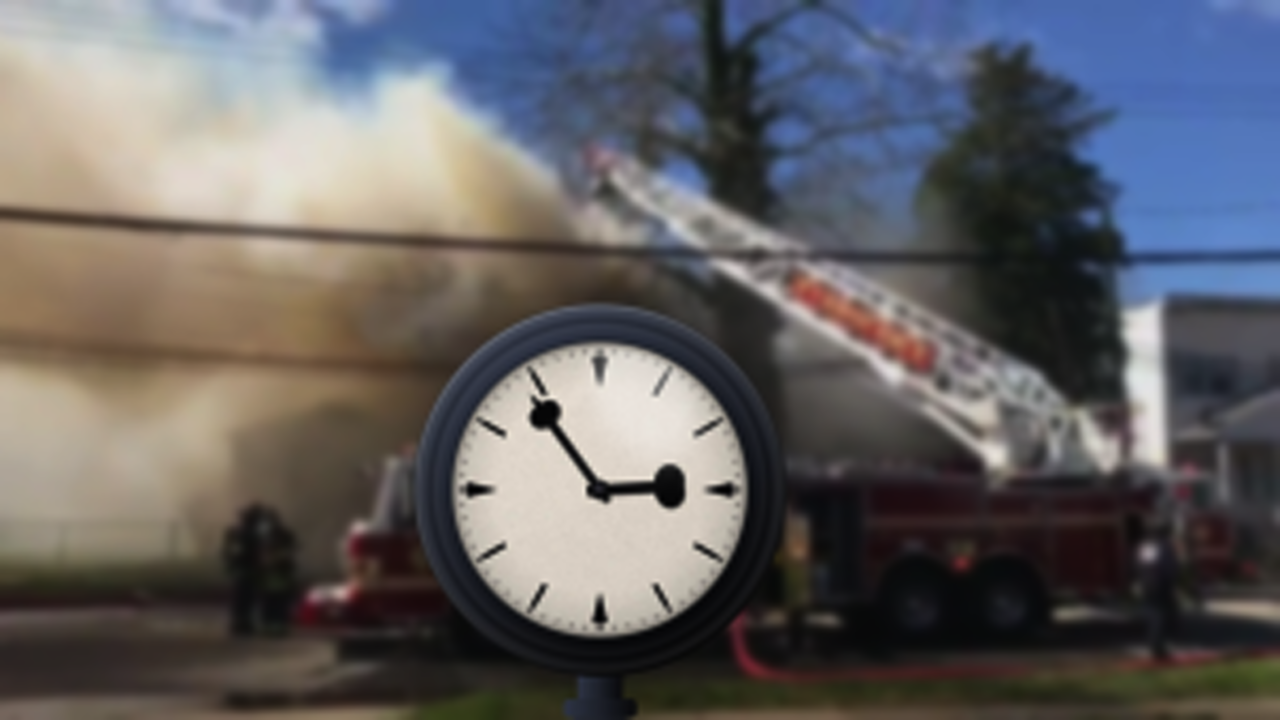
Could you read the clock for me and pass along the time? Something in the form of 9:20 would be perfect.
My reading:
2:54
